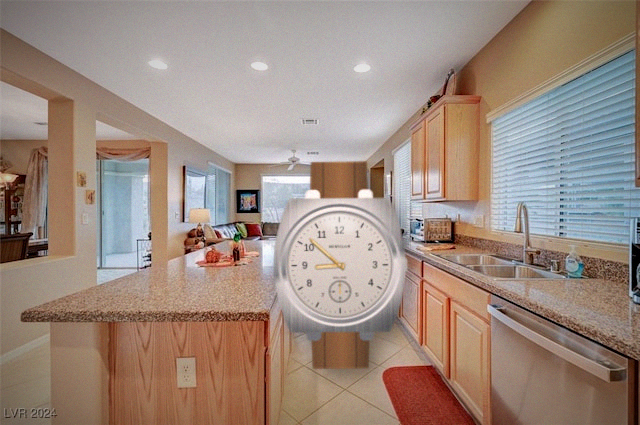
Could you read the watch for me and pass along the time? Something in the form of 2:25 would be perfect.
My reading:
8:52
